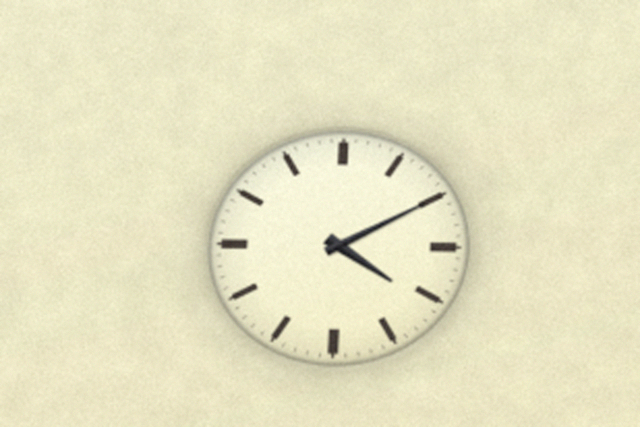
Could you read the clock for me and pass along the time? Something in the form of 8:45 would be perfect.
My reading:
4:10
